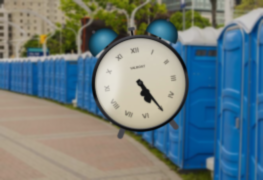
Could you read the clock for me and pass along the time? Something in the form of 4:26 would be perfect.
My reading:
5:25
